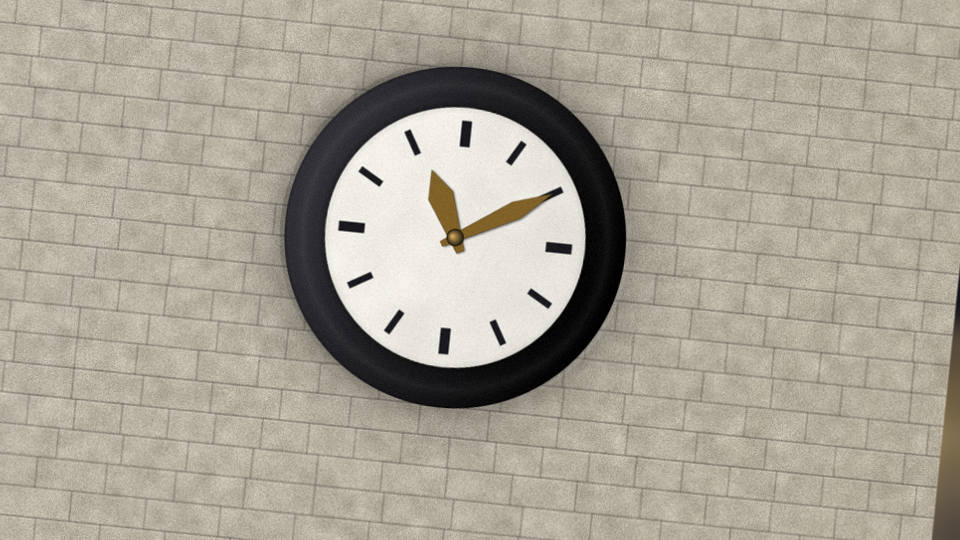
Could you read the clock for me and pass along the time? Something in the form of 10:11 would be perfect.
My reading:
11:10
